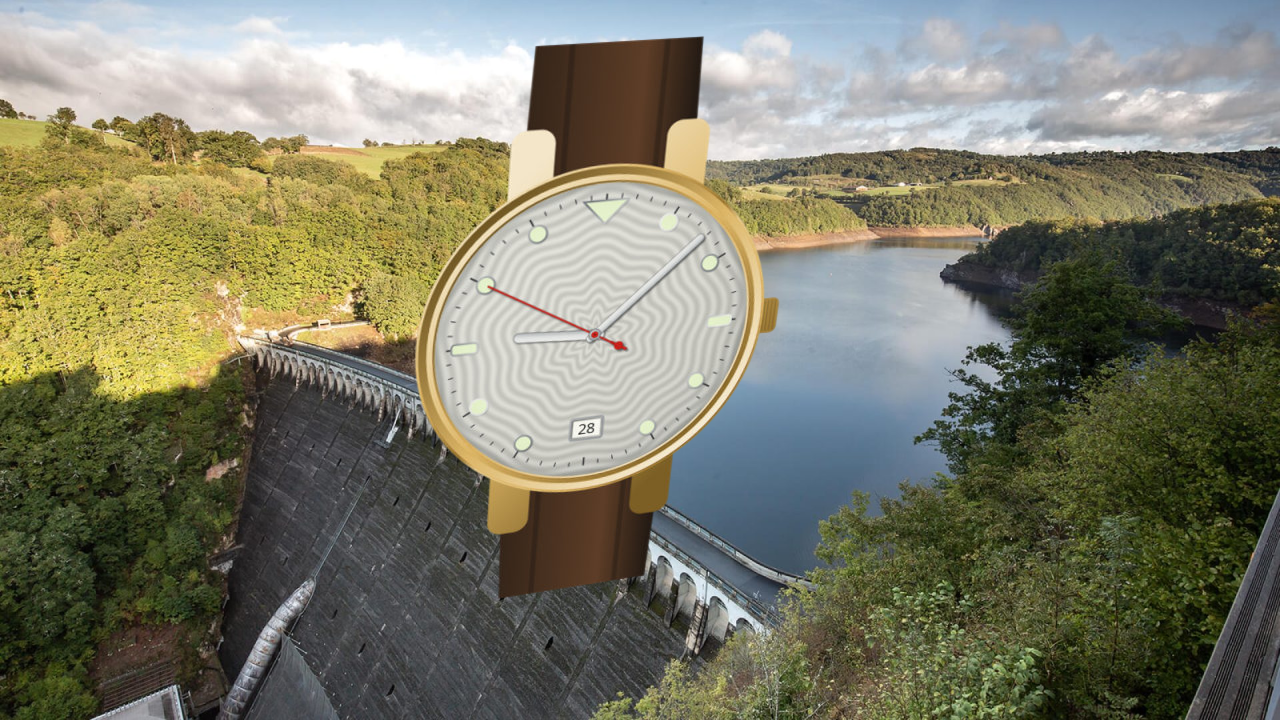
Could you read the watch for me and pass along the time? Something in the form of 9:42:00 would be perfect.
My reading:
9:07:50
